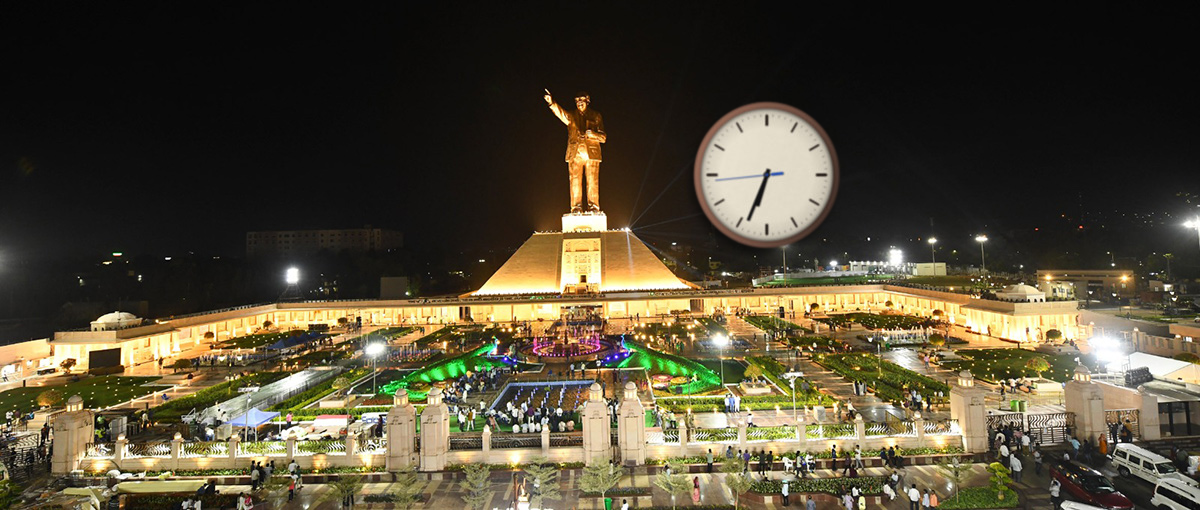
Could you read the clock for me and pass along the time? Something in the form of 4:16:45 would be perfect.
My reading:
6:33:44
